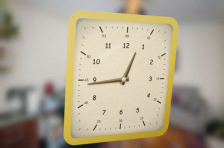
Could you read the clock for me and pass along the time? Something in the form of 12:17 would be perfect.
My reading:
12:44
